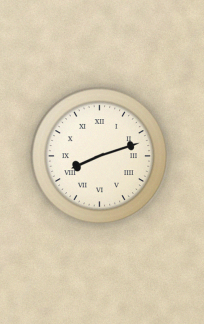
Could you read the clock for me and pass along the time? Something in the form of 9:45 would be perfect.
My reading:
8:12
